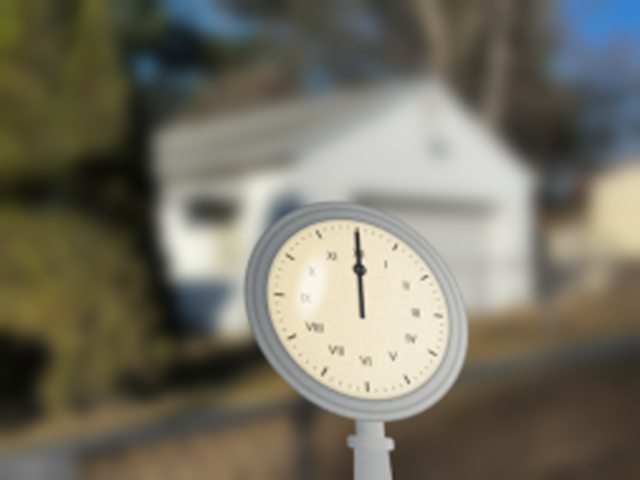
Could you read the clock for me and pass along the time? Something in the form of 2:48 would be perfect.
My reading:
12:00
